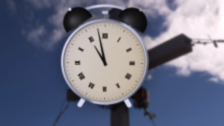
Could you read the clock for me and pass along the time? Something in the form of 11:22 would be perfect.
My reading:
10:58
